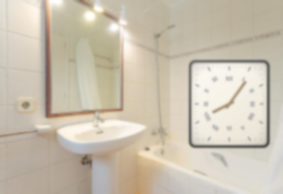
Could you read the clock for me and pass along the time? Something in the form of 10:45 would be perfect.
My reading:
8:06
